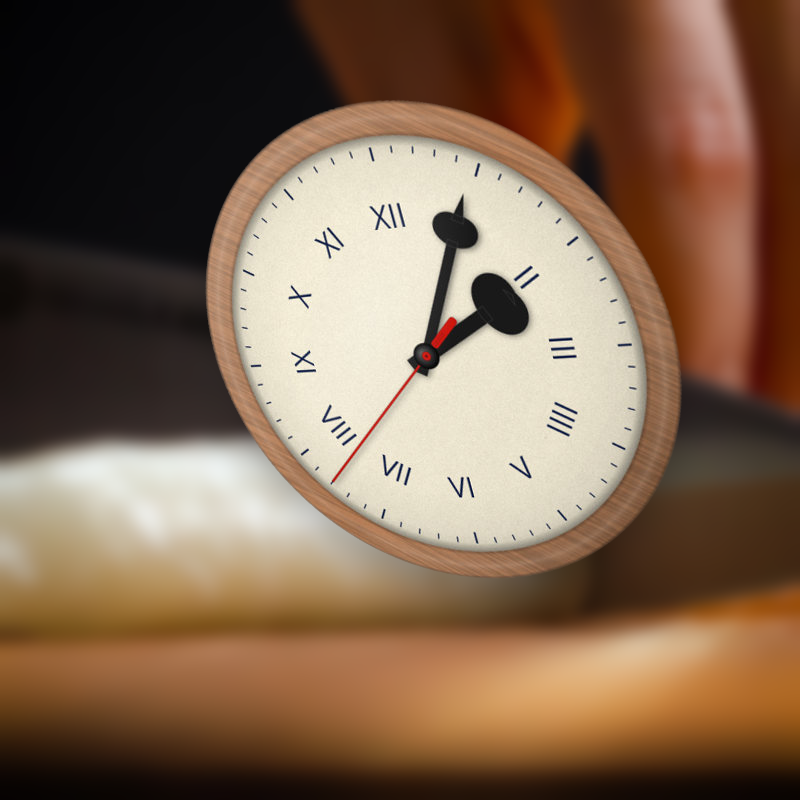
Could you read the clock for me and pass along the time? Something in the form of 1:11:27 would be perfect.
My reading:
2:04:38
